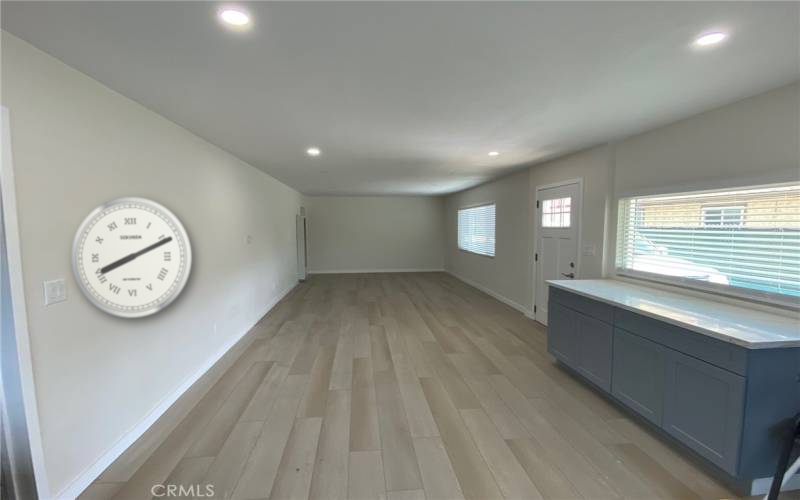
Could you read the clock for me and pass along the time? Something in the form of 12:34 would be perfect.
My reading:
8:11
